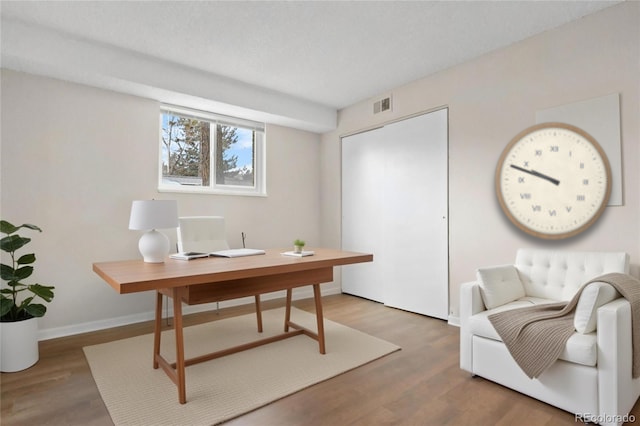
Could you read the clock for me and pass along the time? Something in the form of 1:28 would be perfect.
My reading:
9:48
